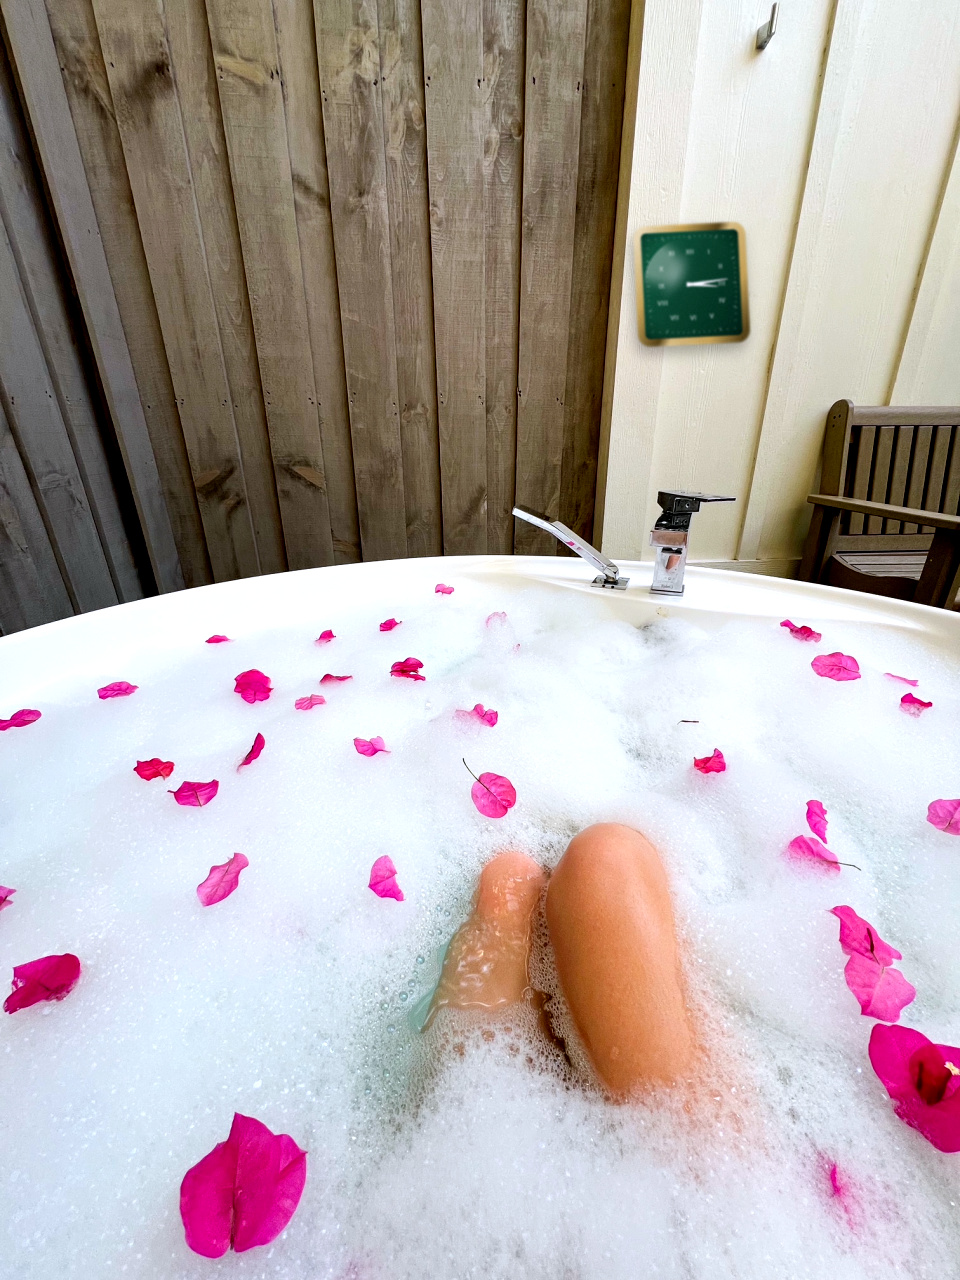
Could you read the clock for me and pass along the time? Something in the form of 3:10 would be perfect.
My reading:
3:14
